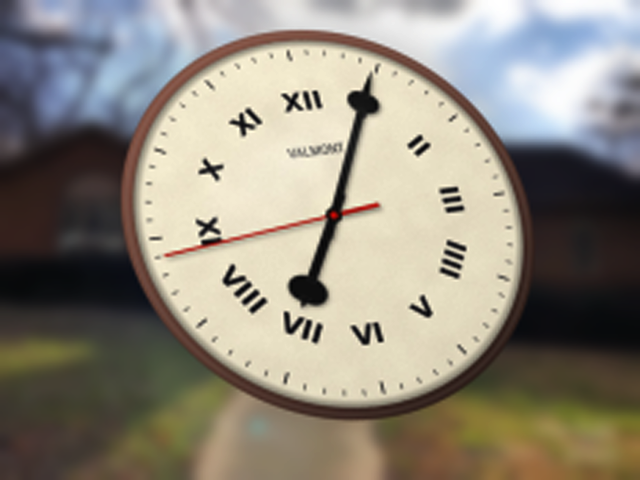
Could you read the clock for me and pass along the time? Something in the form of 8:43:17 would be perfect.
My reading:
7:04:44
